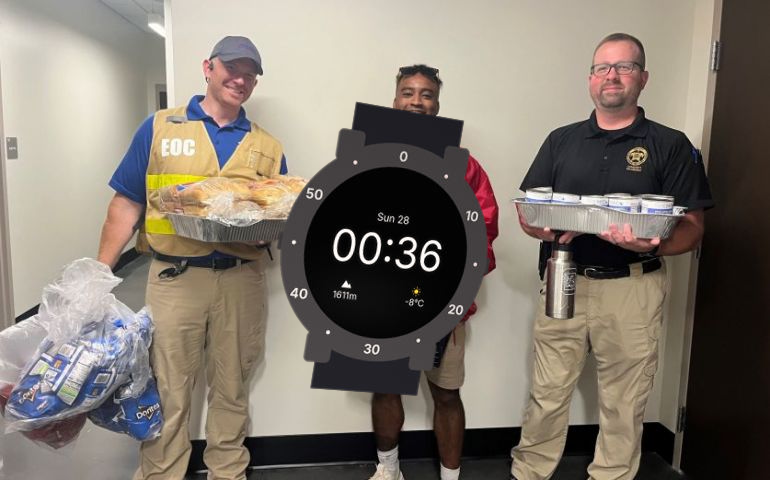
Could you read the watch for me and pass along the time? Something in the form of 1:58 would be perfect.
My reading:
0:36
